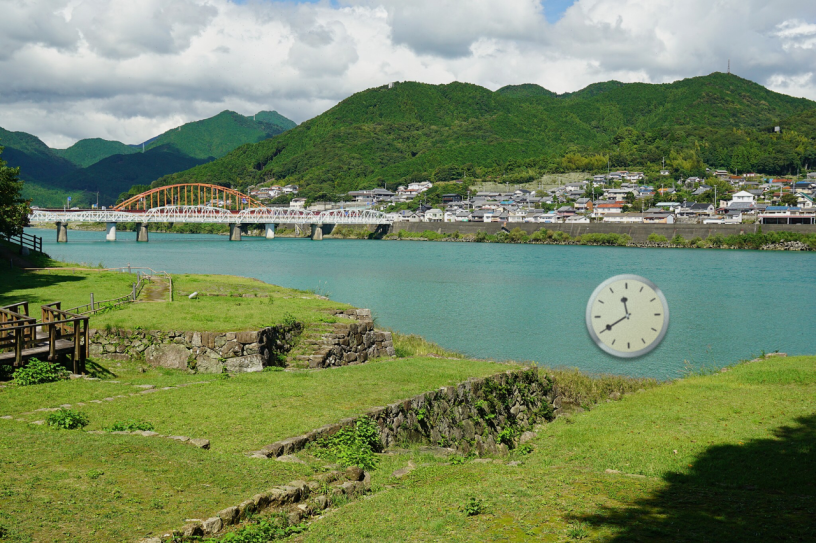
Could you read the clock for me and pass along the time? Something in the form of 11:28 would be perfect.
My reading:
11:40
